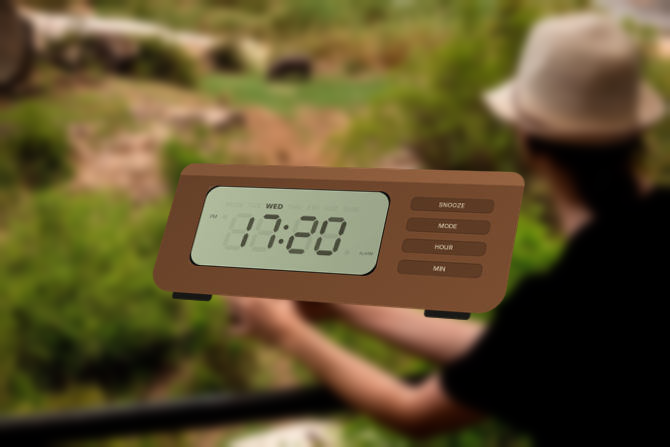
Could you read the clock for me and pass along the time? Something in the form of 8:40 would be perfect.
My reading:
17:20
